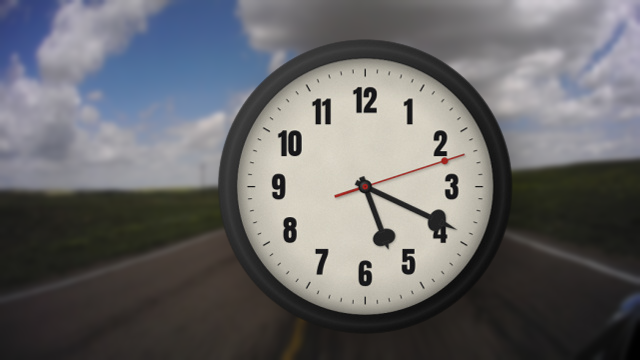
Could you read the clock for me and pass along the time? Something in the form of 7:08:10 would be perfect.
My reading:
5:19:12
